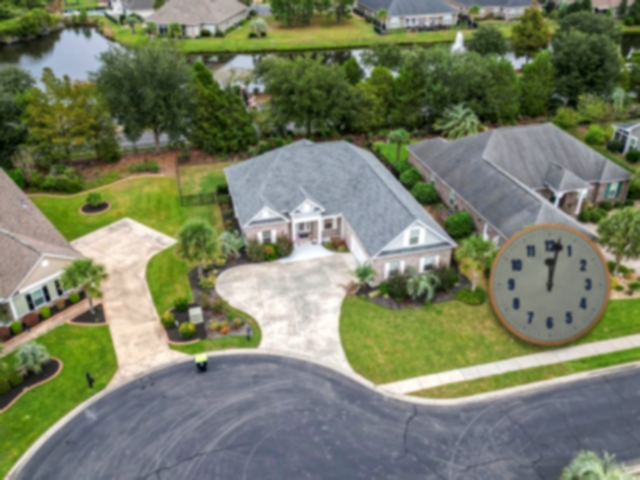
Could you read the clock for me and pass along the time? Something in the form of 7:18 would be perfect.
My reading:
12:02
